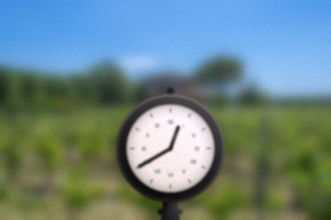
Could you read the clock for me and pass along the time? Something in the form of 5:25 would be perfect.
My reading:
12:40
